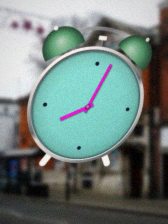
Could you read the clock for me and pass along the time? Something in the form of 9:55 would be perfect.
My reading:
8:03
